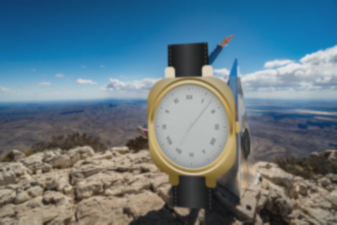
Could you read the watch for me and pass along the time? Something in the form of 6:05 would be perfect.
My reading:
7:07
